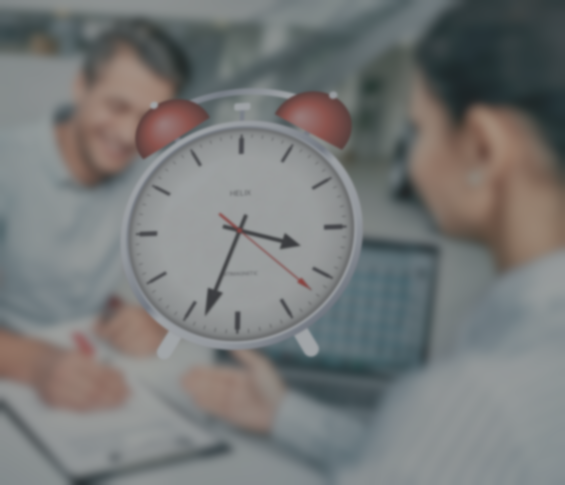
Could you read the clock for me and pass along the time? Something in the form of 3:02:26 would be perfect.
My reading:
3:33:22
